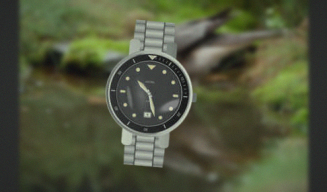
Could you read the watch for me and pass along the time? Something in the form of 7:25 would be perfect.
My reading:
10:27
